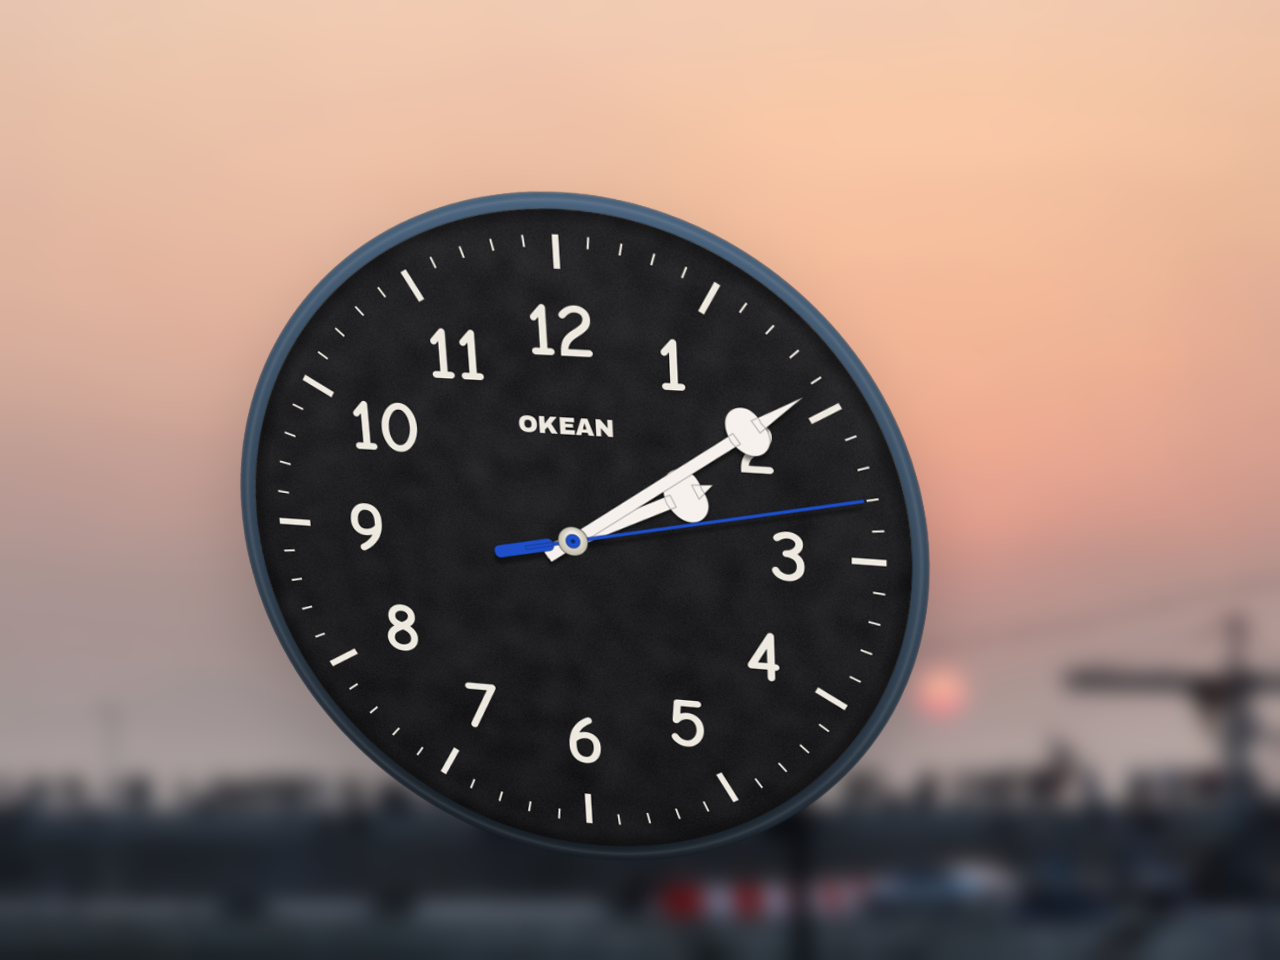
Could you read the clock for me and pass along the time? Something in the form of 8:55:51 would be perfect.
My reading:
2:09:13
